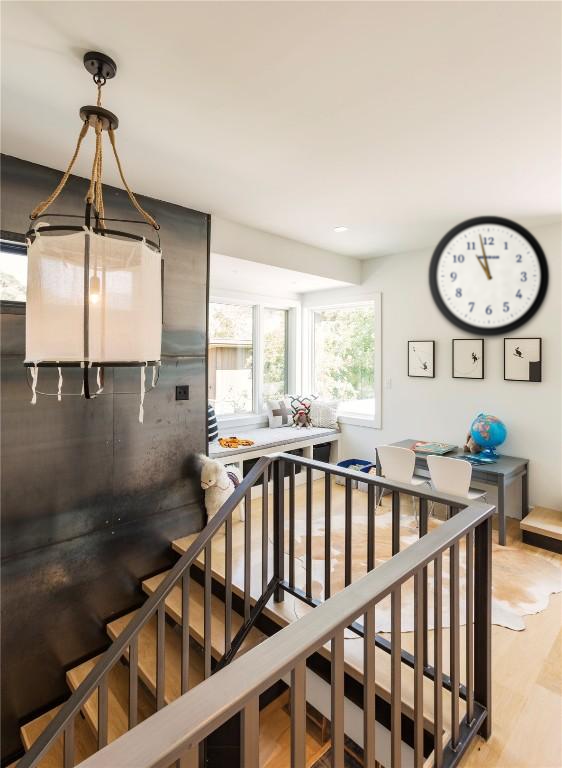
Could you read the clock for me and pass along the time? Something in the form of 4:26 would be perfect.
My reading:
10:58
